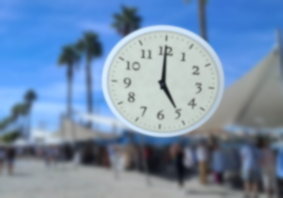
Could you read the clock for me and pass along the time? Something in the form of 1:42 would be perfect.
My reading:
5:00
